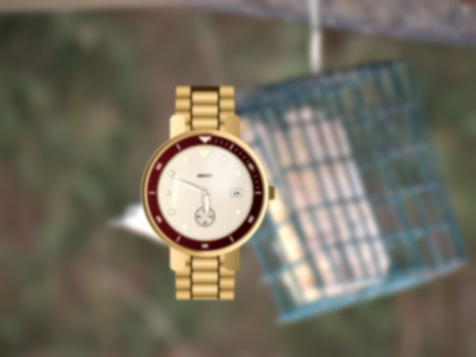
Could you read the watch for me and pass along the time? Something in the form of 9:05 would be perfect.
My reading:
5:49
